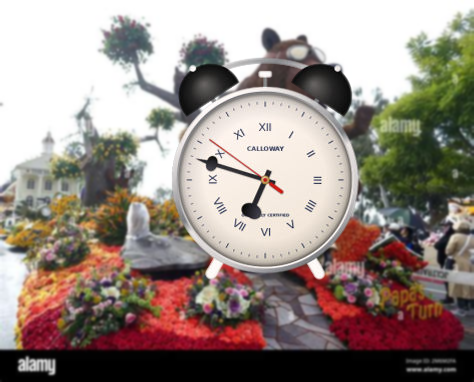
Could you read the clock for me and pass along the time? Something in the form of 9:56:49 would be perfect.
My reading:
6:47:51
